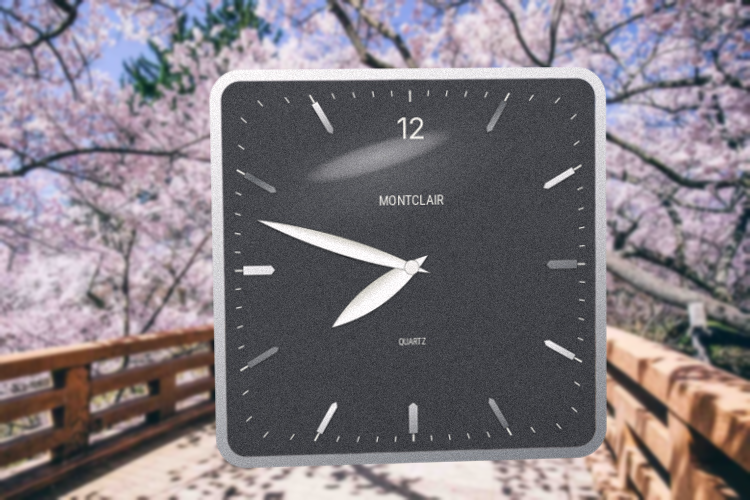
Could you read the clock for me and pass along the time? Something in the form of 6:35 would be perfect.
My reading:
7:48
